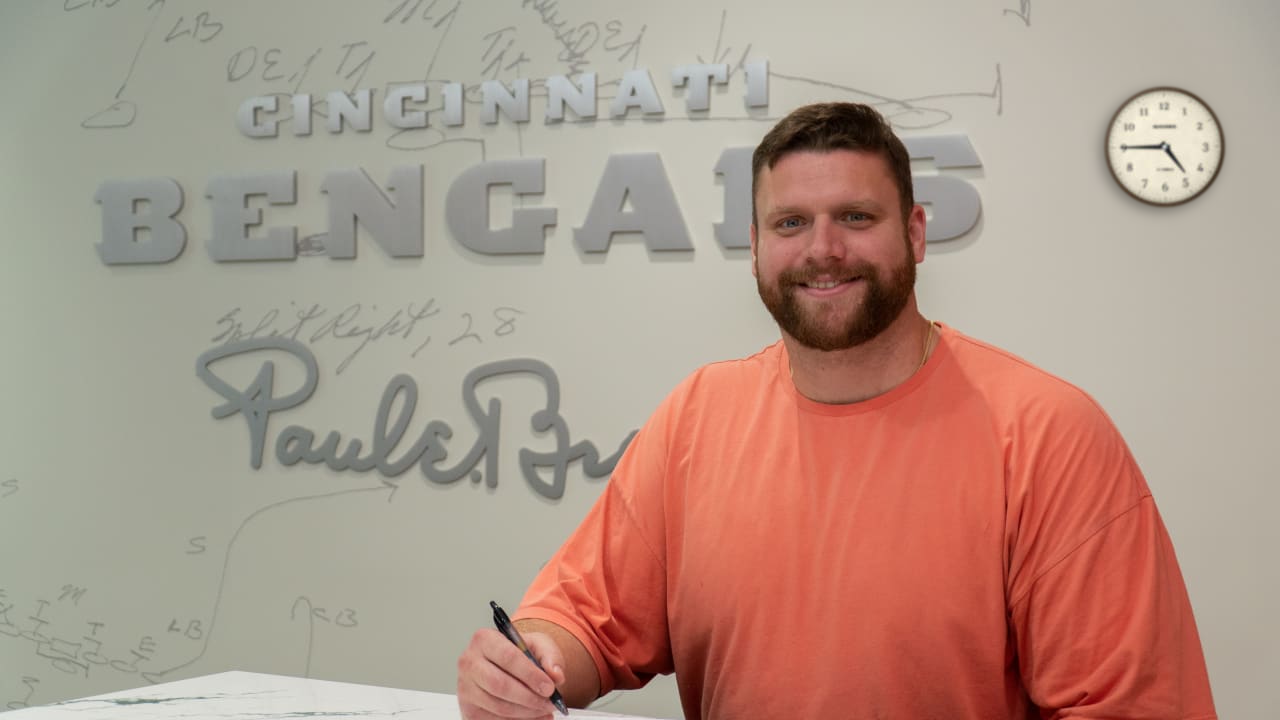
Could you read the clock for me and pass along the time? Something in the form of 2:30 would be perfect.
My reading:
4:45
